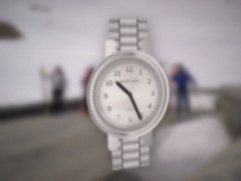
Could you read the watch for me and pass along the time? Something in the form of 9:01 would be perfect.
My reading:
10:26
